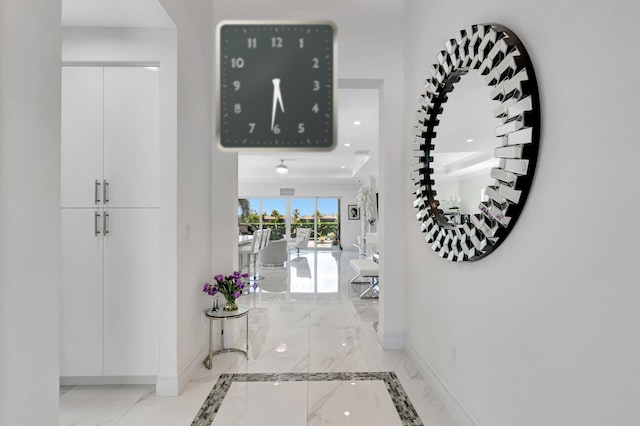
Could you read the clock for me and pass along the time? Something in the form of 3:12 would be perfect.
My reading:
5:31
